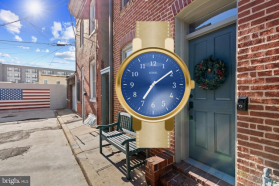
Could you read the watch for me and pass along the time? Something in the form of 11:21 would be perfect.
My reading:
7:09
